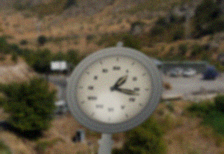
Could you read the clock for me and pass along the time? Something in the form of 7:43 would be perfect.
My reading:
1:17
